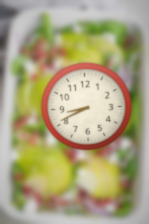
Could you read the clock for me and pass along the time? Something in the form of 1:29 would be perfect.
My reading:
8:41
